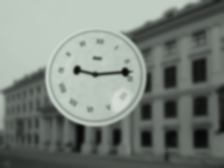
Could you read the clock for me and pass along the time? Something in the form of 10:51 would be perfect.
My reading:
9:13
